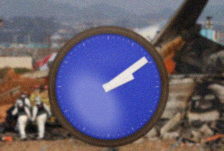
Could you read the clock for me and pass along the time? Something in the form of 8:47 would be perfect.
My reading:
2:09
